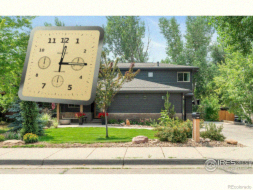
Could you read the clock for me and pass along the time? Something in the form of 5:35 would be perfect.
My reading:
12:15
